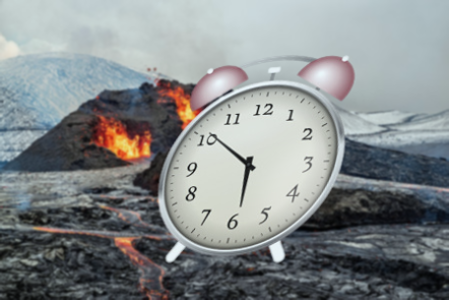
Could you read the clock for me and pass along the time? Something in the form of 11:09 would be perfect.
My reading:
5:51
